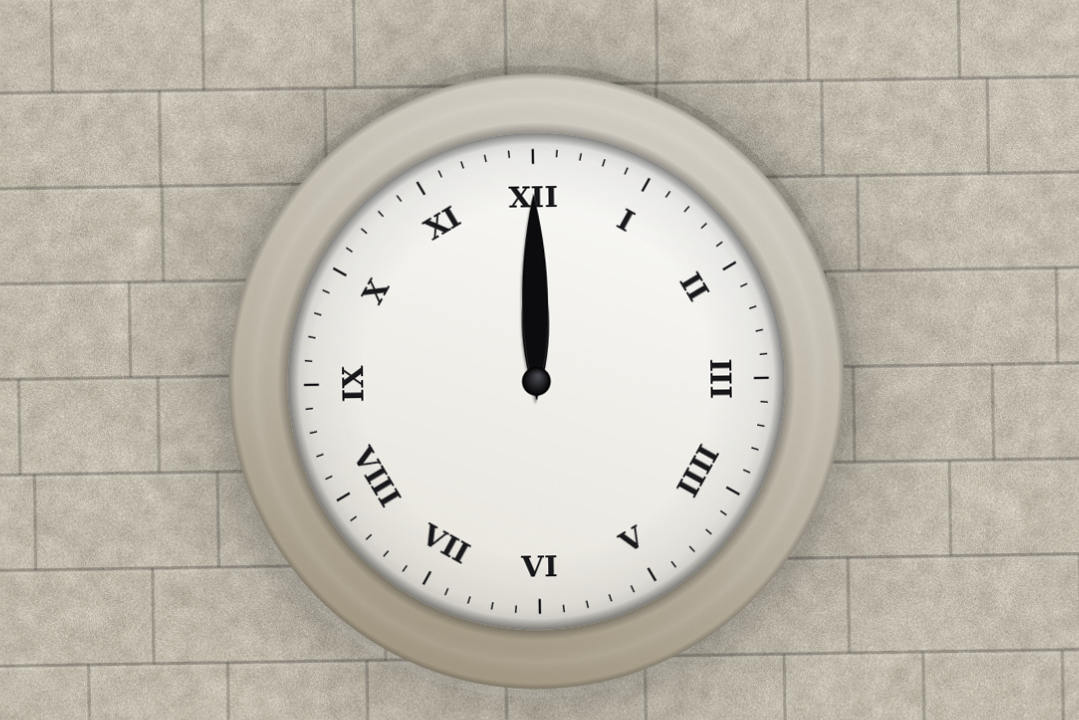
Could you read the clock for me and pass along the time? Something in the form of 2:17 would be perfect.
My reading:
12:00
